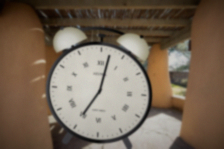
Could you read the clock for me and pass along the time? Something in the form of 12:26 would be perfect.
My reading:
7:02
